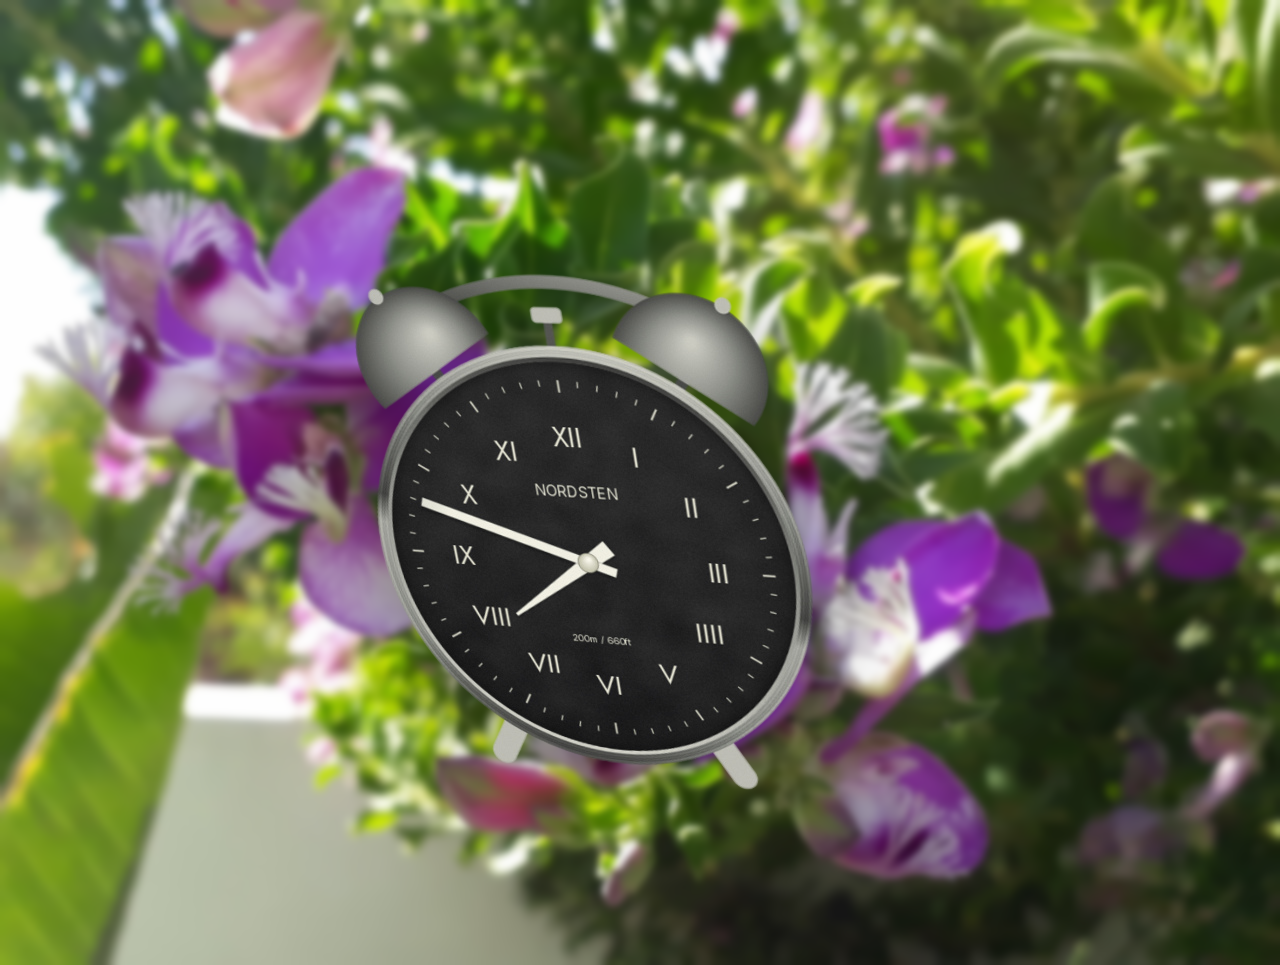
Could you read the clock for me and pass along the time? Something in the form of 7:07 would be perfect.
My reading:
7:48
